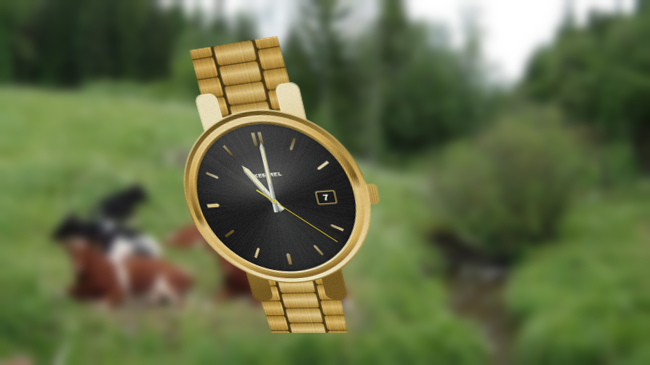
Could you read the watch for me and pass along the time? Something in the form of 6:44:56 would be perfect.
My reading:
11:00:22
